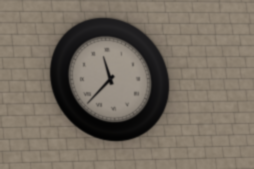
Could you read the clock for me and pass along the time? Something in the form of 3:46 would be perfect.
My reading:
11:38
